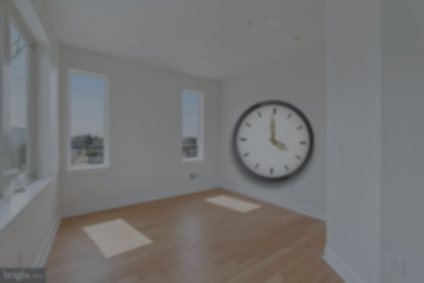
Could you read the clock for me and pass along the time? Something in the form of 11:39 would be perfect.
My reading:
3:59
